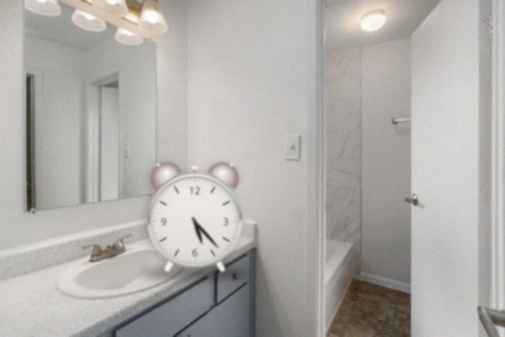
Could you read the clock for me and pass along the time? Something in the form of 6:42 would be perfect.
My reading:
5:23
